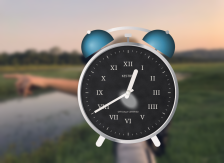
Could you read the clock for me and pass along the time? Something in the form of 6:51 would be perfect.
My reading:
12:40
